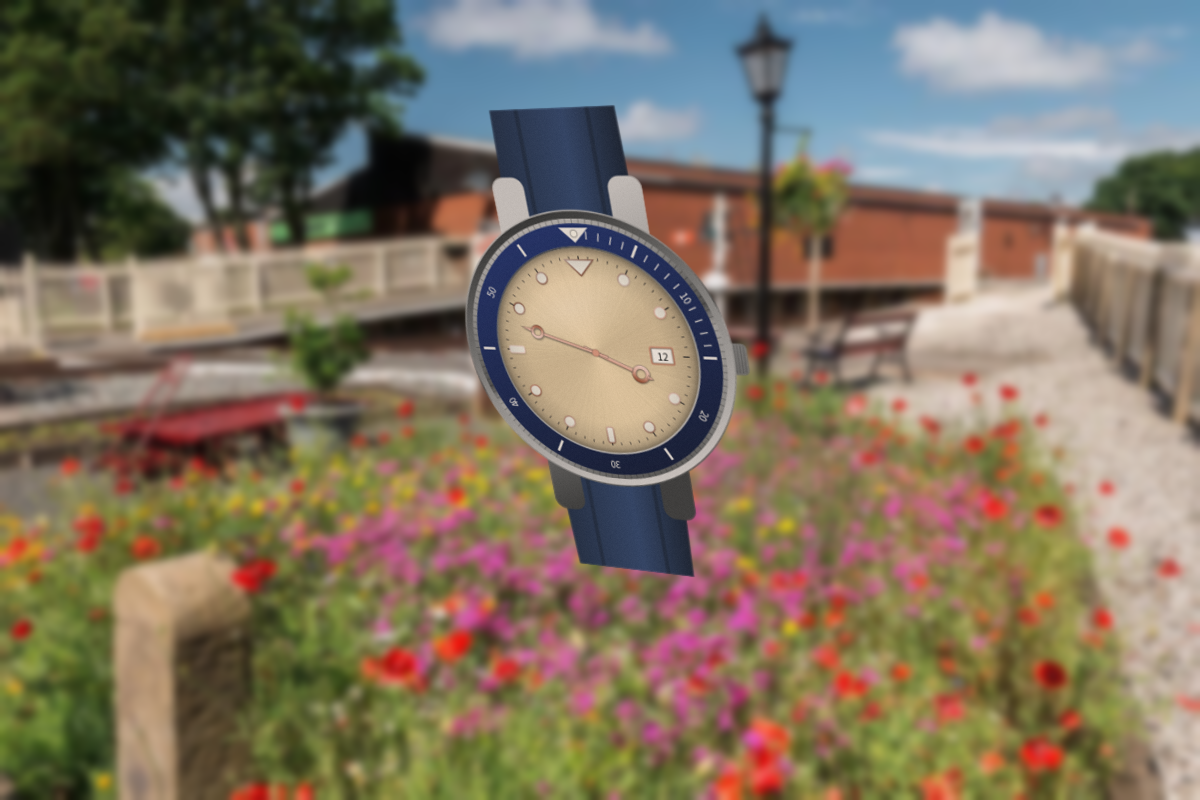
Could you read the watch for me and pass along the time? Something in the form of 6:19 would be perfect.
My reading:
3:48
